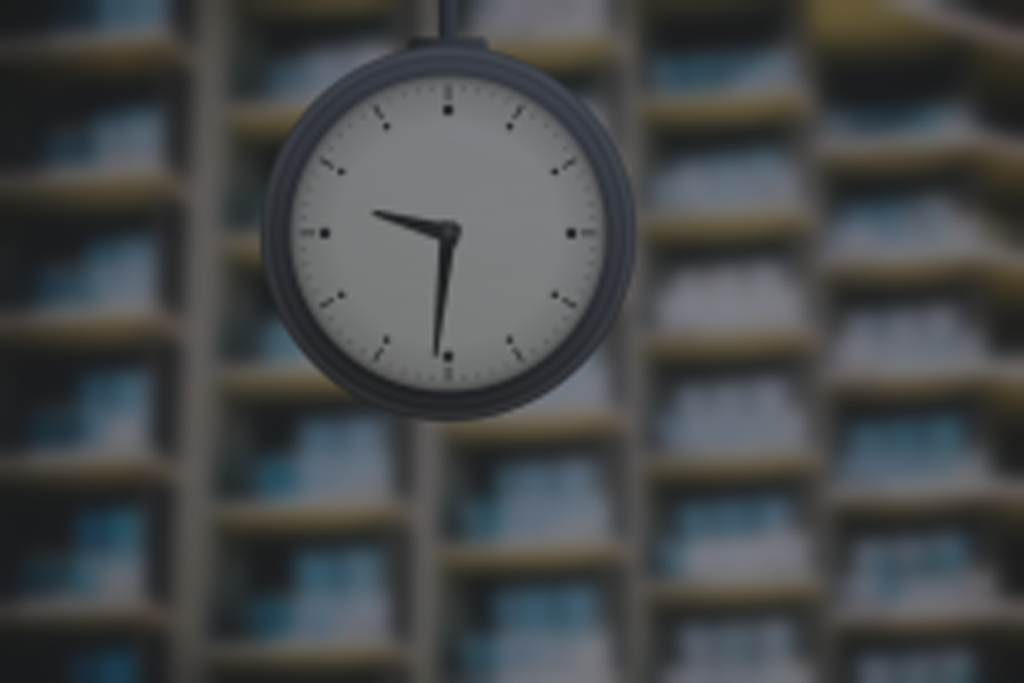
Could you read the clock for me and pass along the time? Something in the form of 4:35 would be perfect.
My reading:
9:31
